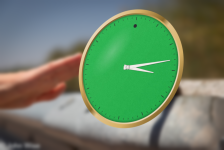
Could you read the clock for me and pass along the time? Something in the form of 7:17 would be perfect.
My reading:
3:13
